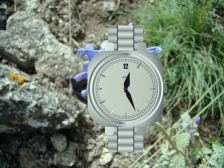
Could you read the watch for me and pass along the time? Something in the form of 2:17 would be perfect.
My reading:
12:26
